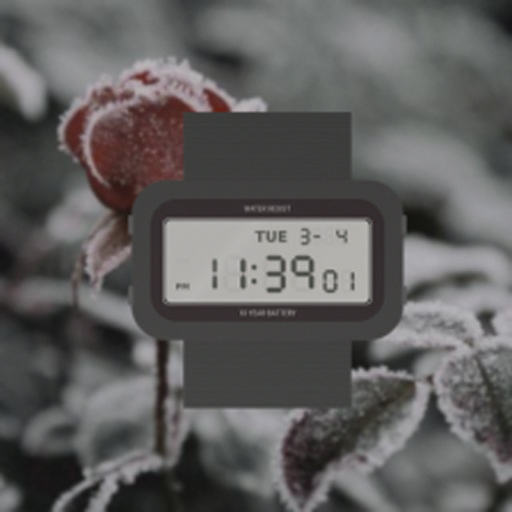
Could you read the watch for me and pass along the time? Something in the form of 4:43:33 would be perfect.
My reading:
11:39:01
